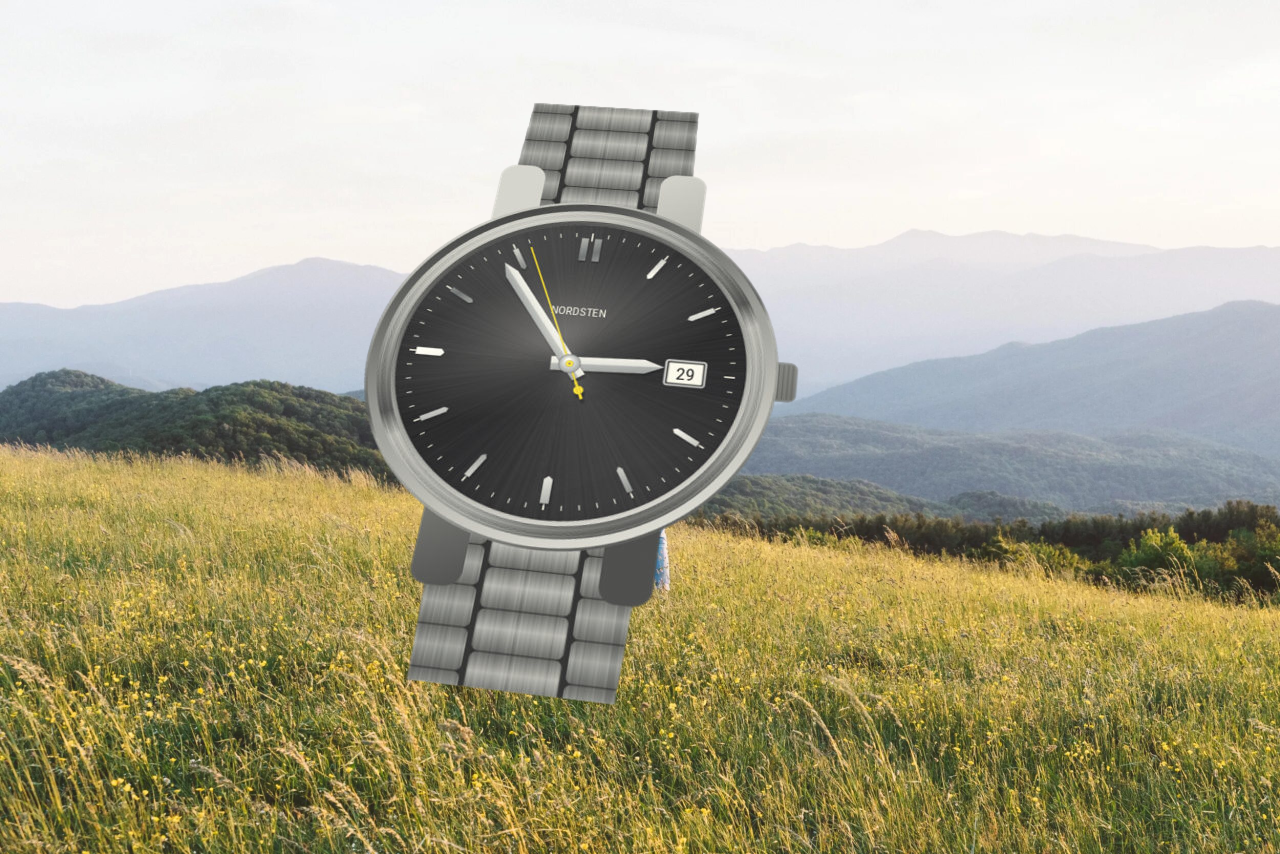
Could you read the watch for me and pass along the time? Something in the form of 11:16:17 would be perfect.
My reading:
2:53:56
